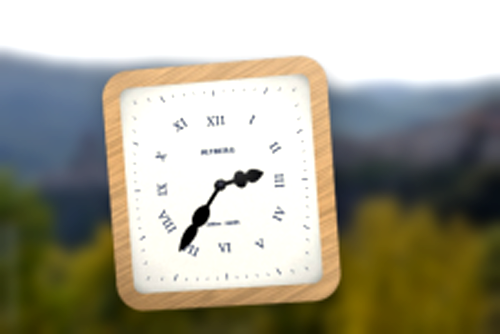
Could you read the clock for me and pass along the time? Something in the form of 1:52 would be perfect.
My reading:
2:36
